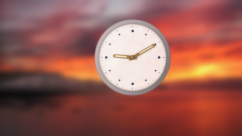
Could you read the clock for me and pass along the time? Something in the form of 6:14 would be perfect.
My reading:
9:10
